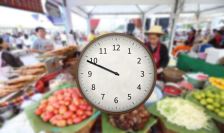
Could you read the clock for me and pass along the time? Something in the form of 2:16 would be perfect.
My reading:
9:49
